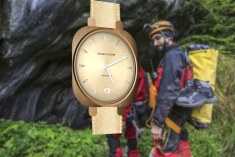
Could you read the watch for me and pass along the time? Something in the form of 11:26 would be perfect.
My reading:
5:11
